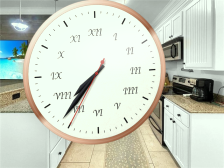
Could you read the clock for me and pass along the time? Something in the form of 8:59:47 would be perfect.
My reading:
7:36:35
